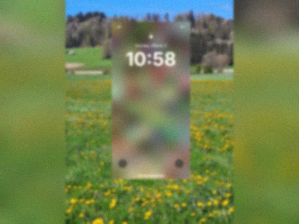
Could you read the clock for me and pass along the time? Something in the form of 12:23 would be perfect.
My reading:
10:58
